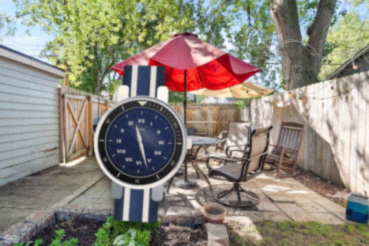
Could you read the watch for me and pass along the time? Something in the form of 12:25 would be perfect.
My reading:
11:27
